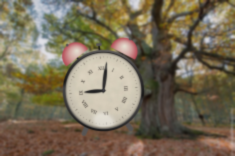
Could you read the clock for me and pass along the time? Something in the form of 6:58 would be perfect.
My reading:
9:02
